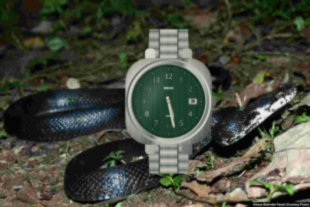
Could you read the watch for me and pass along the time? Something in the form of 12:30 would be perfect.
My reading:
5:28
